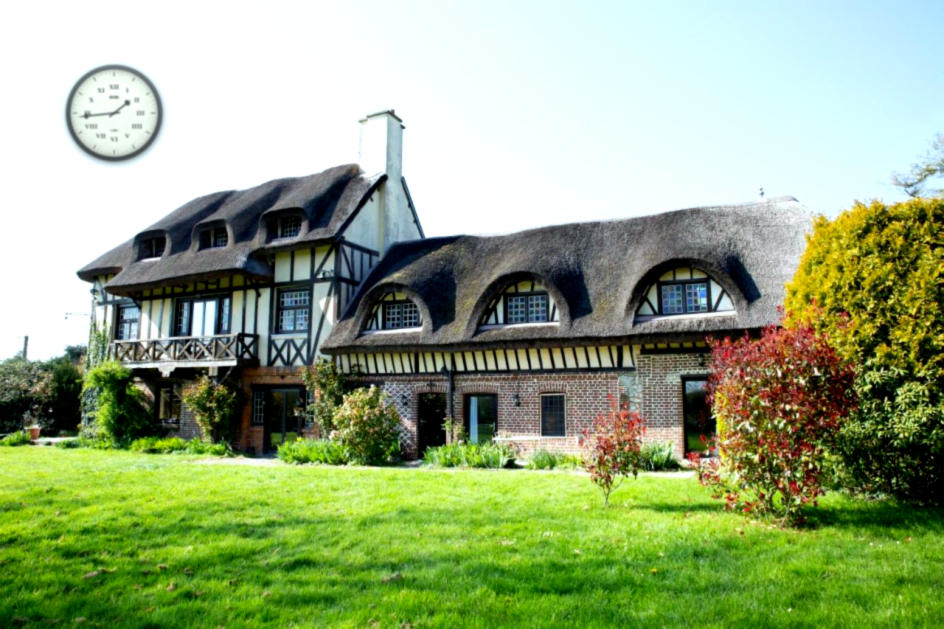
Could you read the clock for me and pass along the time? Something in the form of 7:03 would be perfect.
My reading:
1:44
